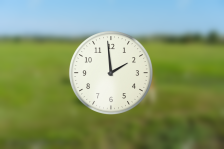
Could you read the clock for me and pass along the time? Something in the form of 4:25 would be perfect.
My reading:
1:59
